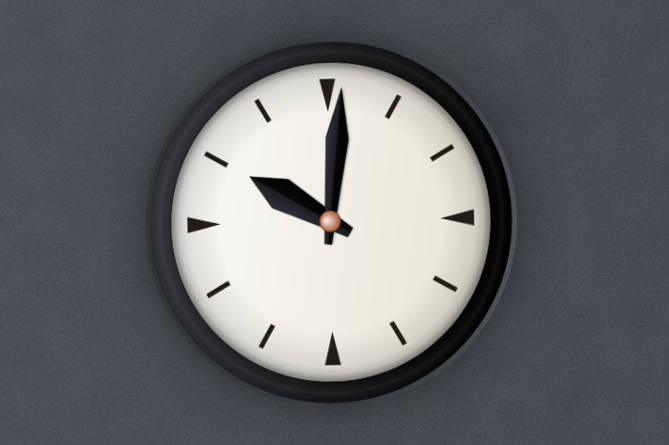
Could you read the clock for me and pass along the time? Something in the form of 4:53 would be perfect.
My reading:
10:01
